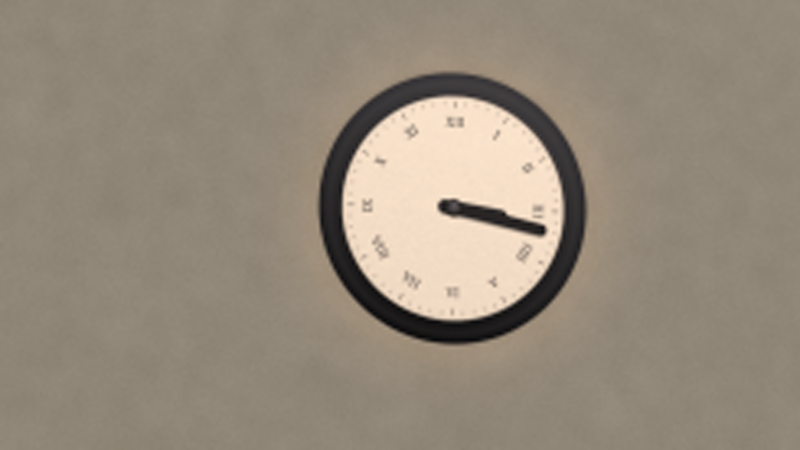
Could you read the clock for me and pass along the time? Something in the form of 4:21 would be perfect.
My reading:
3:17
